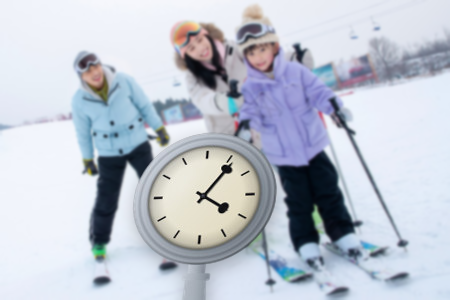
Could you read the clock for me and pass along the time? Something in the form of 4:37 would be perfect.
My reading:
4:06
